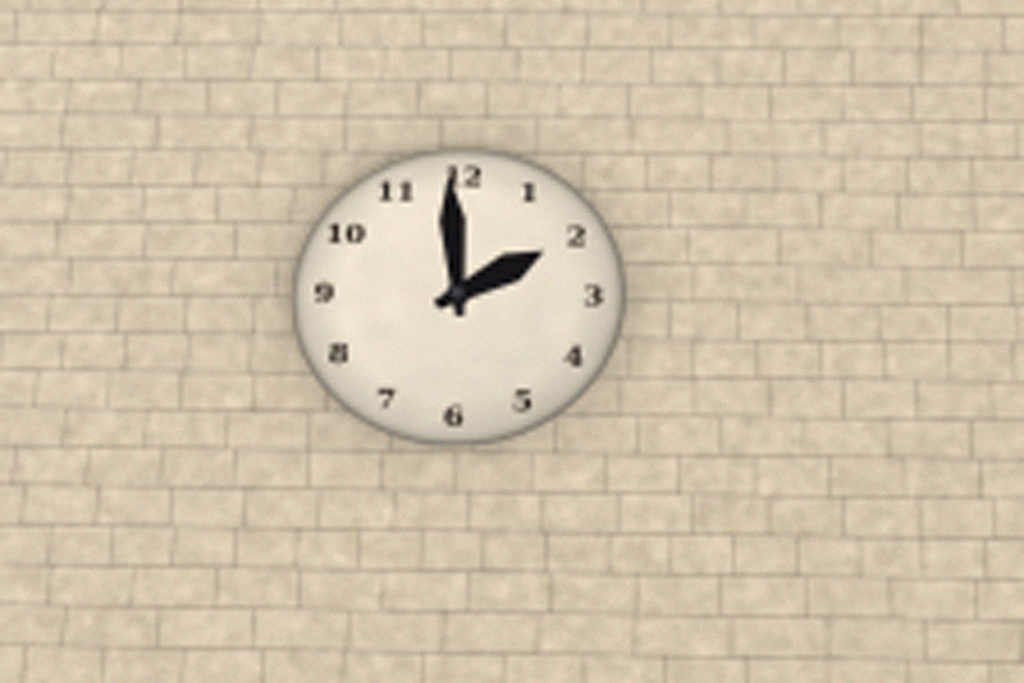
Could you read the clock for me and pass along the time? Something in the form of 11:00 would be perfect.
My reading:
1:59
